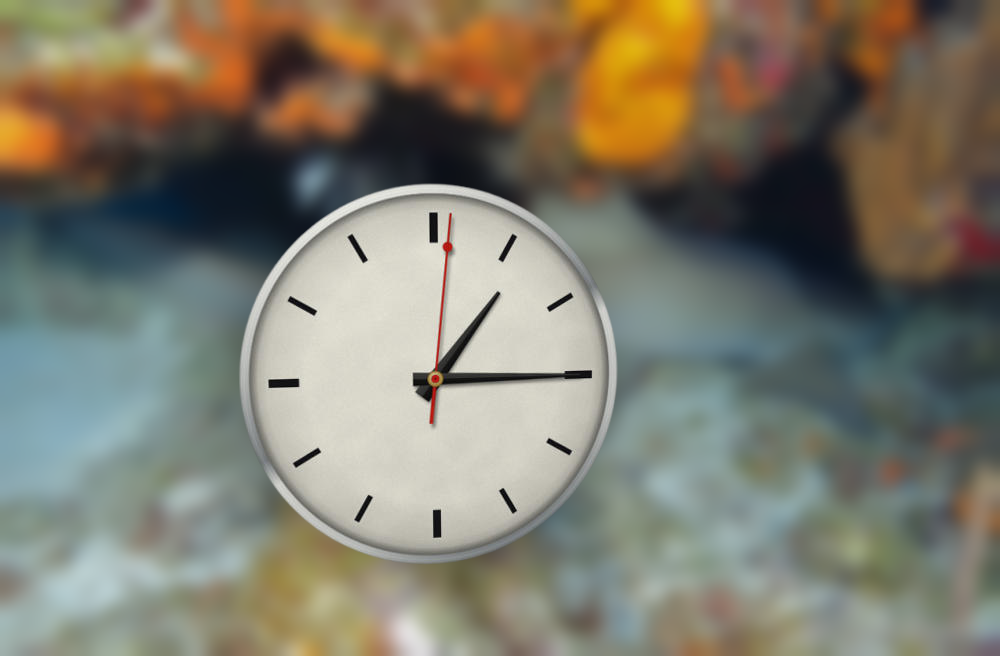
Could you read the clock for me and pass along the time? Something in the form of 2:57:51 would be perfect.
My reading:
1:15:01
